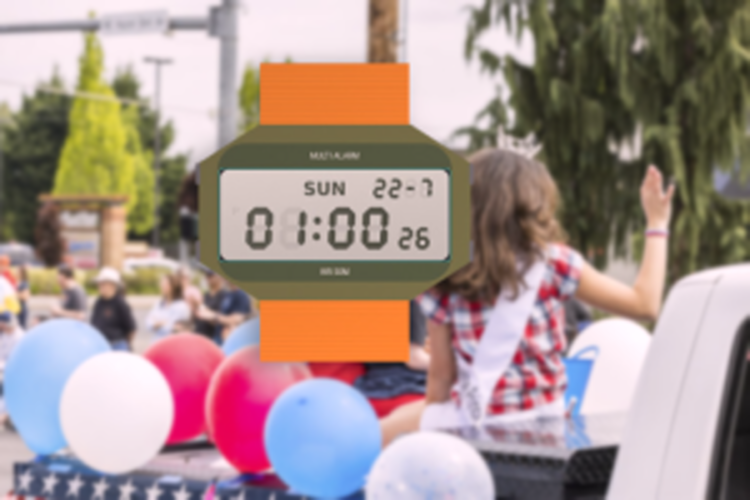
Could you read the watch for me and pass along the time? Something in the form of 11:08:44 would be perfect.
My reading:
1:00:26
